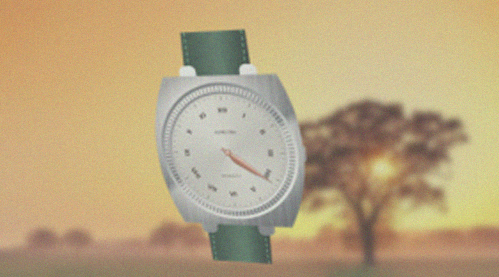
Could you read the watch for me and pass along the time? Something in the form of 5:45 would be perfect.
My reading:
4:21
